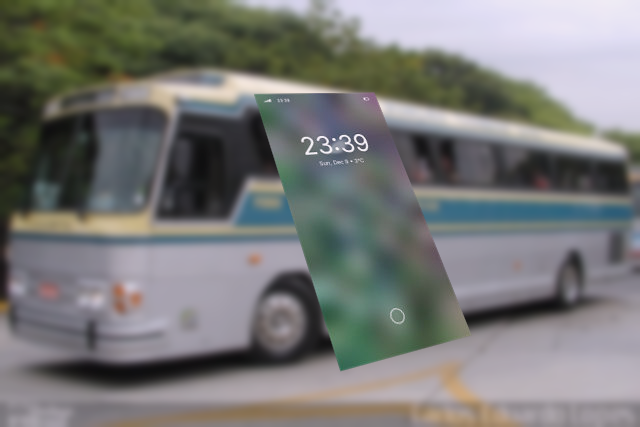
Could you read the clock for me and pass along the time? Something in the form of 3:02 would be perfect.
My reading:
23:39
